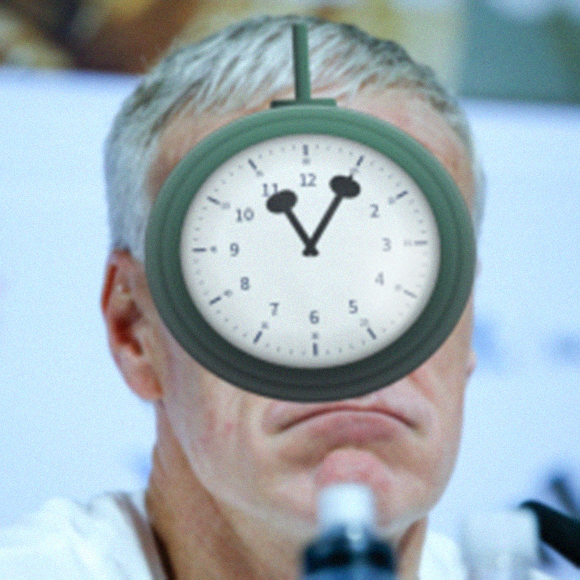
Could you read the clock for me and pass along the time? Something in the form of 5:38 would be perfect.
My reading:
11:05
